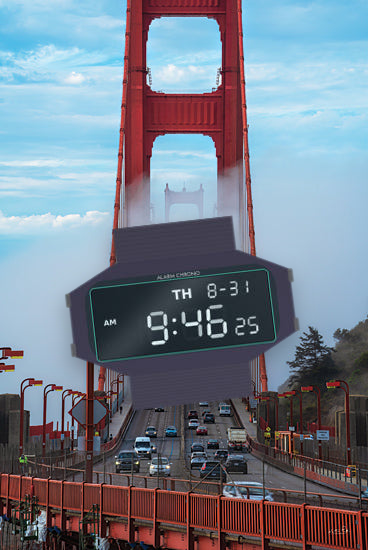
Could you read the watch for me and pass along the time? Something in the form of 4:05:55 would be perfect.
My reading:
9:46:25
